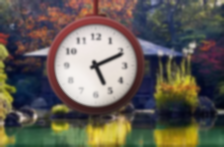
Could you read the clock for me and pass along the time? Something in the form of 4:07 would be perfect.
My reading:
5:11
